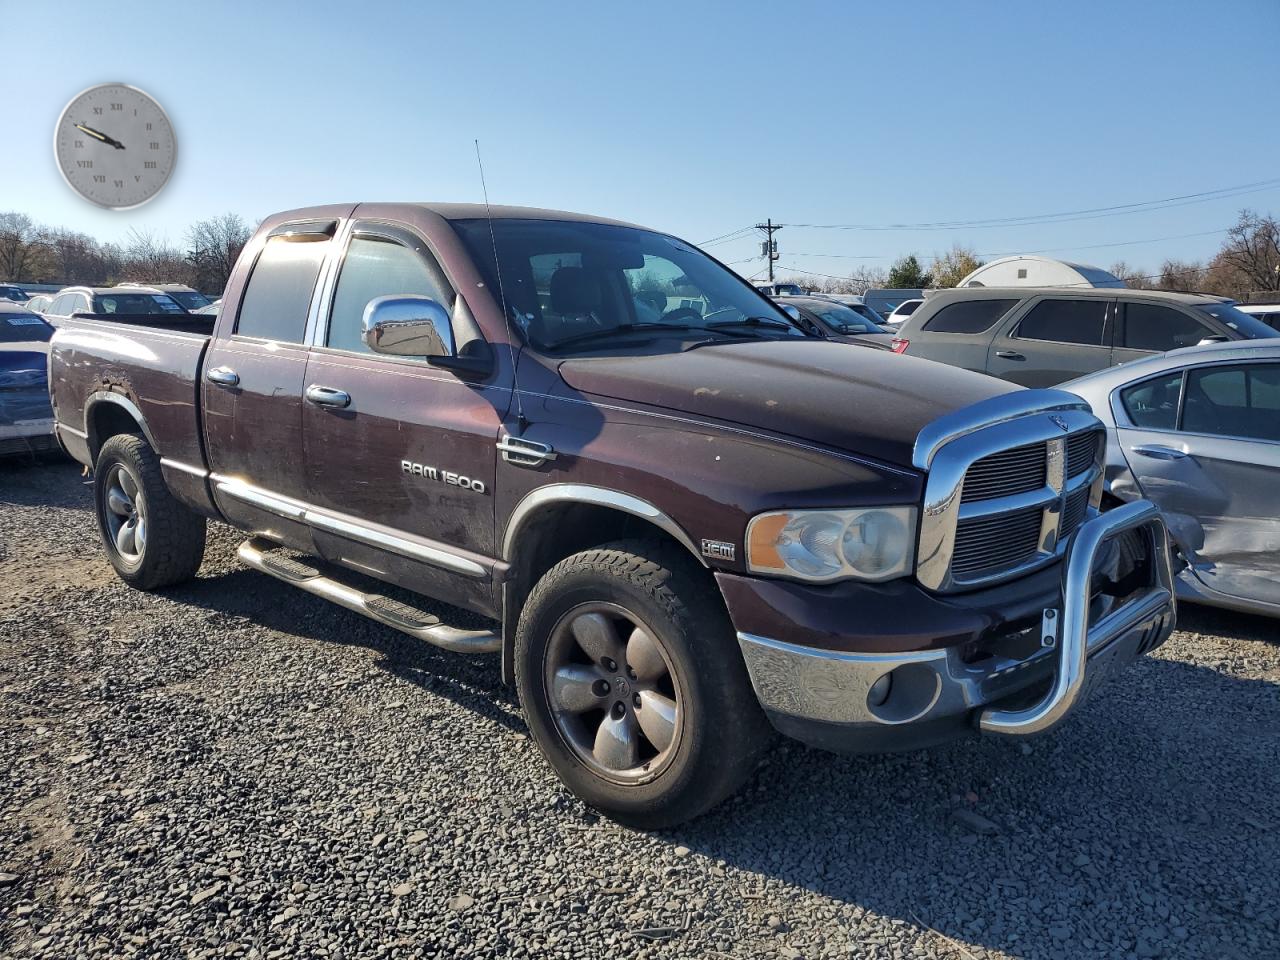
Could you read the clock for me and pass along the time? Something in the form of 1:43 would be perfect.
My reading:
9:49
